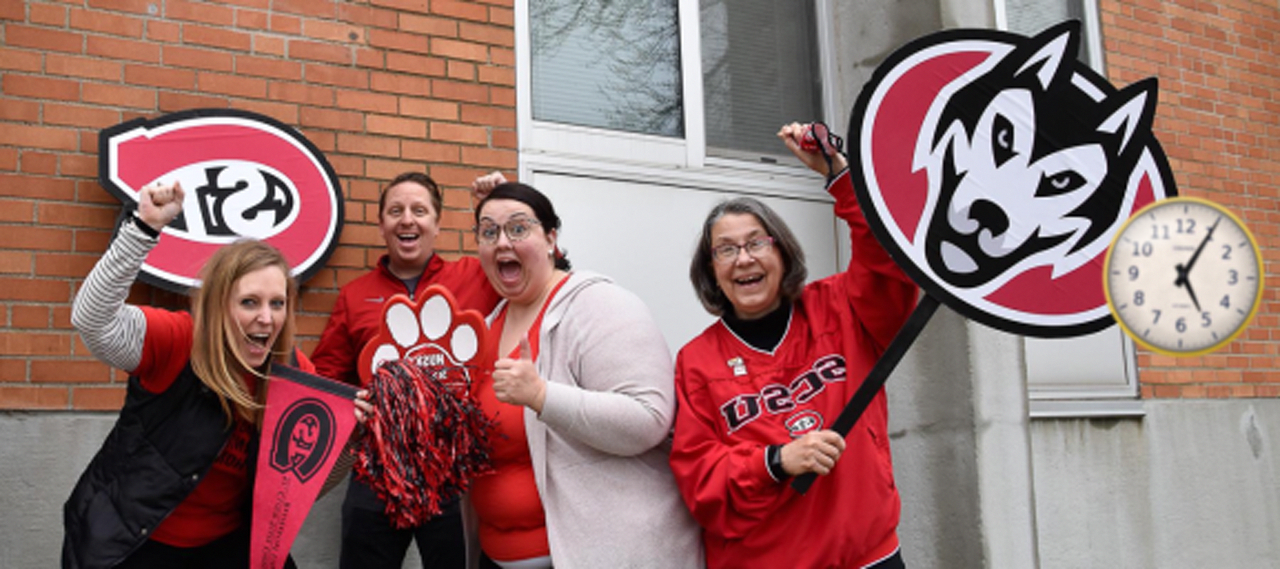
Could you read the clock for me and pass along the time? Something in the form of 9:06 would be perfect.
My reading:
5:05
